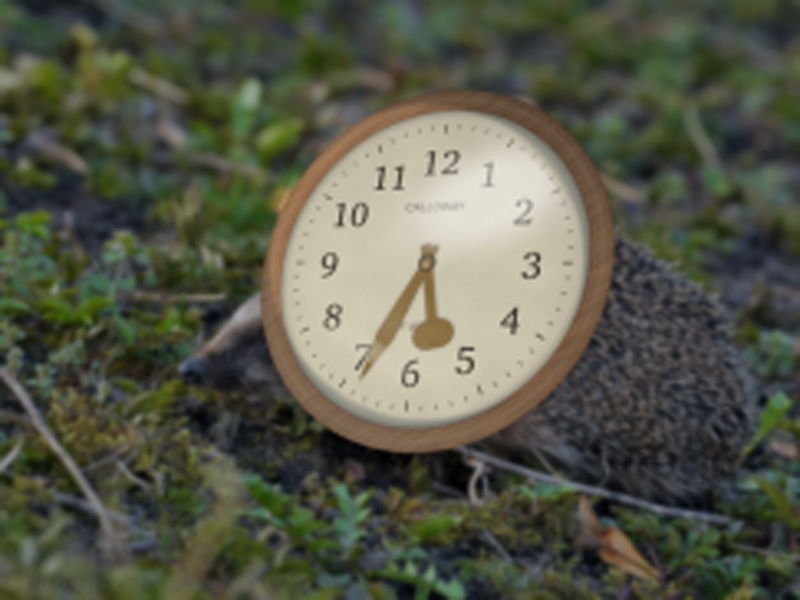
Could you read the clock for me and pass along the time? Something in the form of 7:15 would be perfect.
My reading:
5:34
